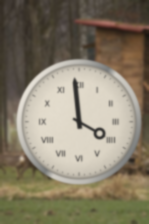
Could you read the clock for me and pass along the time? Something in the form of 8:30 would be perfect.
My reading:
3:59
